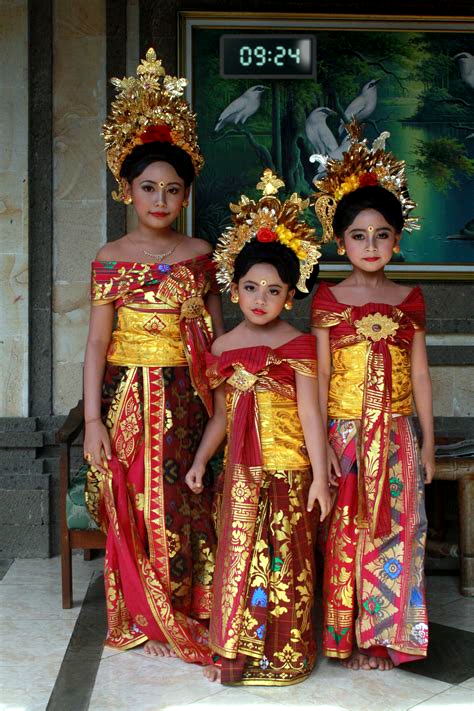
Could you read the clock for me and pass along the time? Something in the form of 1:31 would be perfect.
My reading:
9:24
